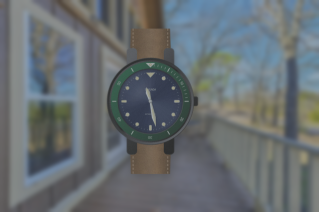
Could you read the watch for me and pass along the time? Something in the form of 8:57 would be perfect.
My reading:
11:28
